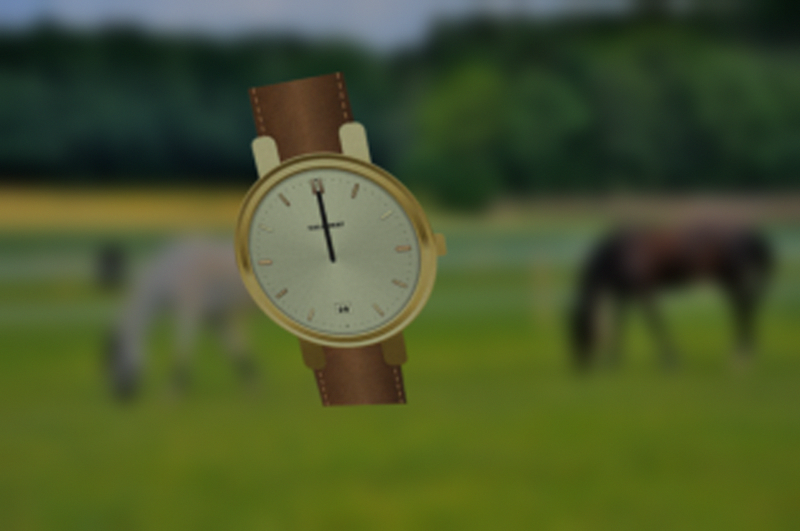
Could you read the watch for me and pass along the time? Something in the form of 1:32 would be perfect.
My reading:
12:00
